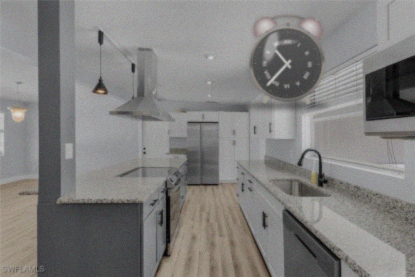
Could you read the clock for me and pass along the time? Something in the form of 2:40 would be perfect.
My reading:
10:37
